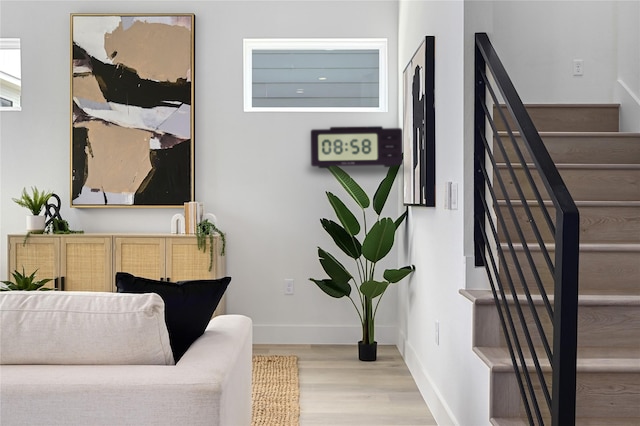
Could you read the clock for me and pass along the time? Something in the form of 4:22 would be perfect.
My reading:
8:58
